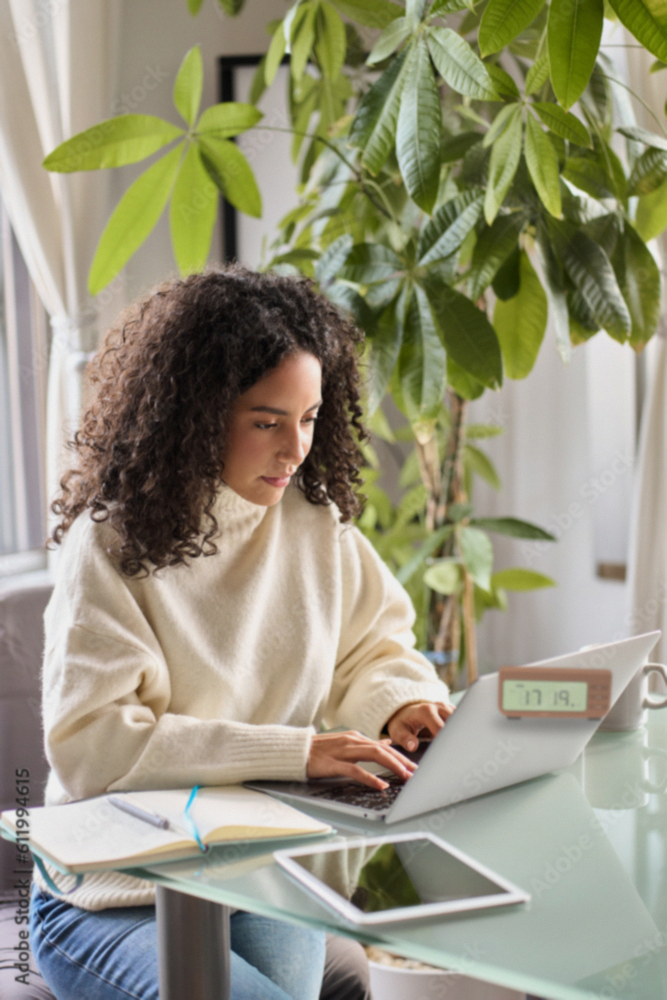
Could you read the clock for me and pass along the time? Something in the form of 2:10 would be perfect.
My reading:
17:19
